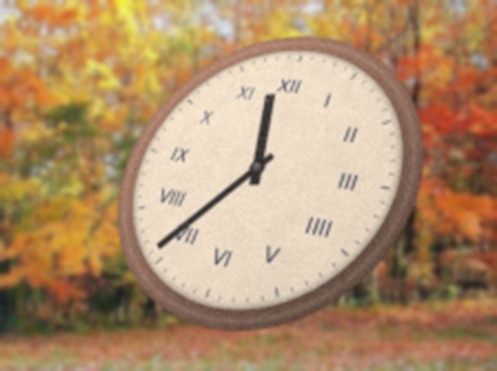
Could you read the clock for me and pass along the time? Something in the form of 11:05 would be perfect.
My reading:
11:36
